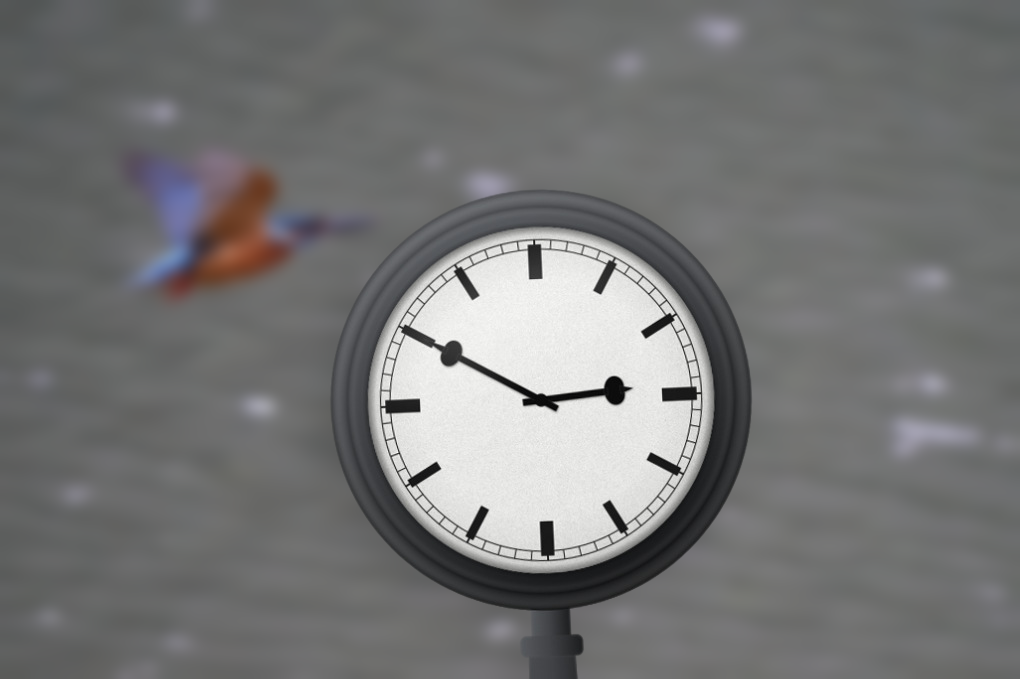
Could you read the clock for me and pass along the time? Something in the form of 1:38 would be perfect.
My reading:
2:50
